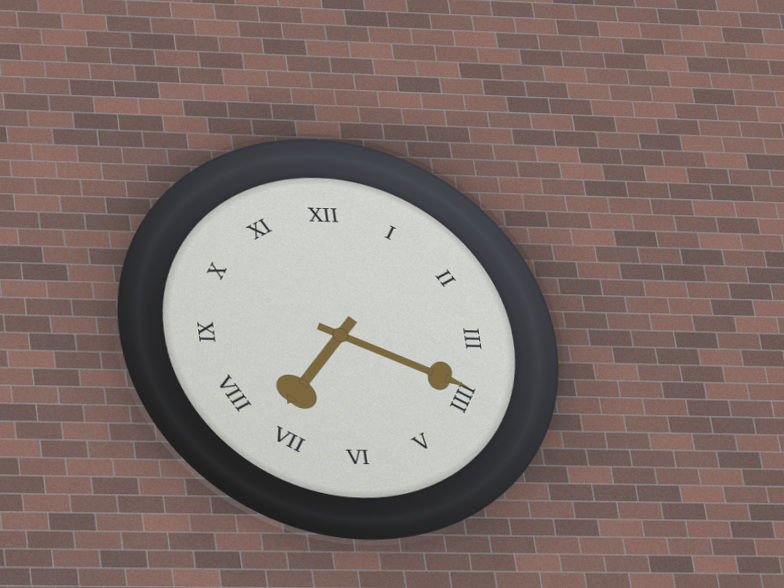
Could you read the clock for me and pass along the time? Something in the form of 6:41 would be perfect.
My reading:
7:19
